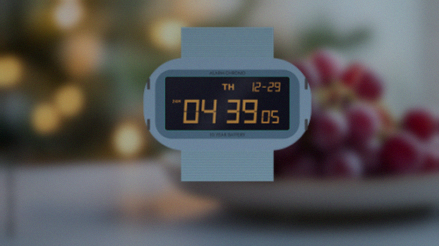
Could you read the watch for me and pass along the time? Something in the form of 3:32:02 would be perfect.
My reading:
4:39:05
